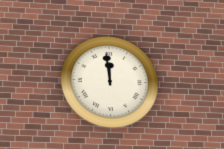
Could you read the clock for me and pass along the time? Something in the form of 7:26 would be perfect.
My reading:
11:59
